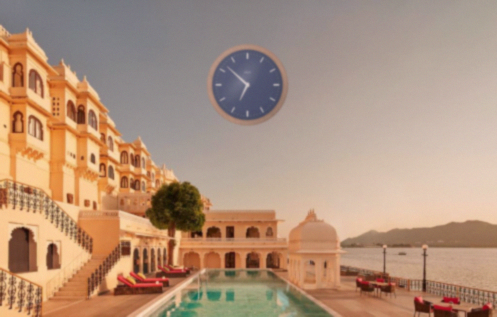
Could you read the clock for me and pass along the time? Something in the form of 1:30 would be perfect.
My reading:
6:52
